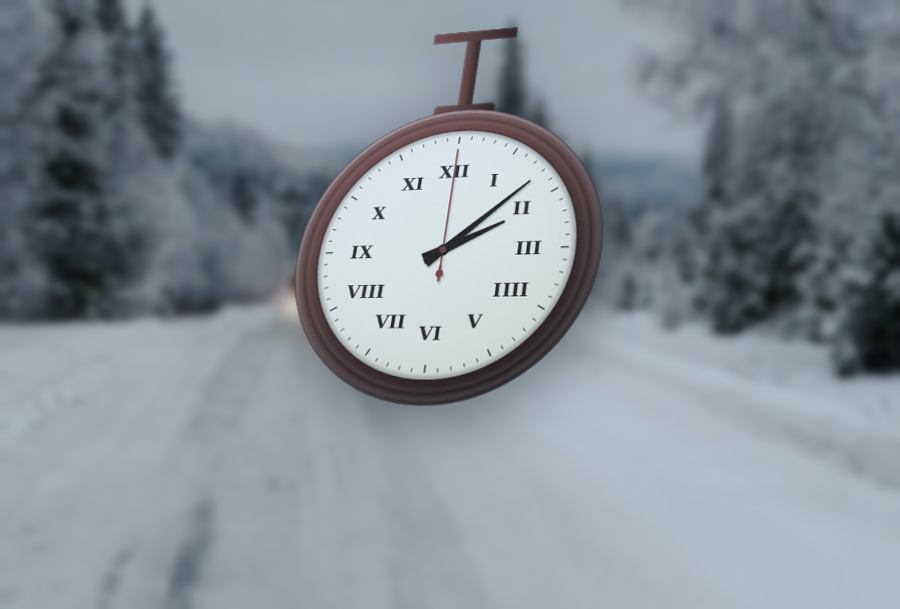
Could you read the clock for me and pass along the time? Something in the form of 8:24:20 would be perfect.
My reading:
2:08:00
